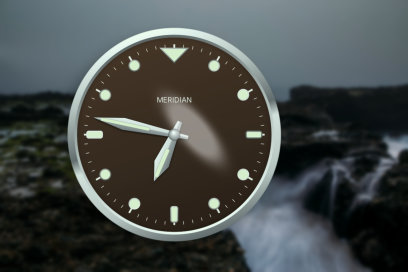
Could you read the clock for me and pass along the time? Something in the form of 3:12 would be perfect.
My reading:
6:47
